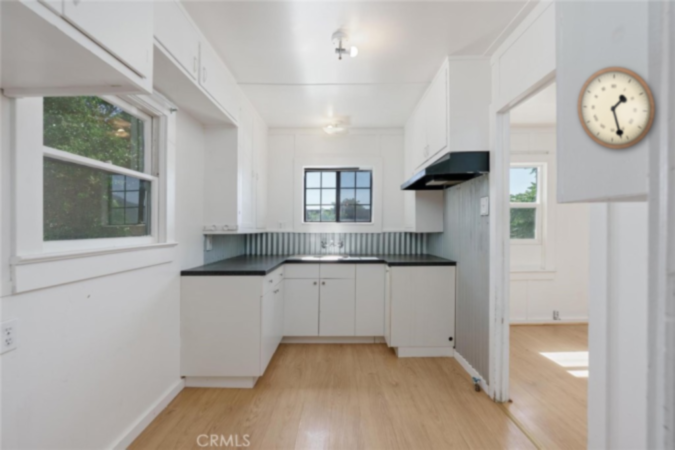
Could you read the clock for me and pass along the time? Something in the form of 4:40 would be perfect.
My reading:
1:27
